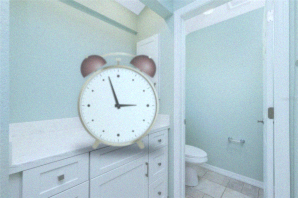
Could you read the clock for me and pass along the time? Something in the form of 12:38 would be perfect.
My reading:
2:57
